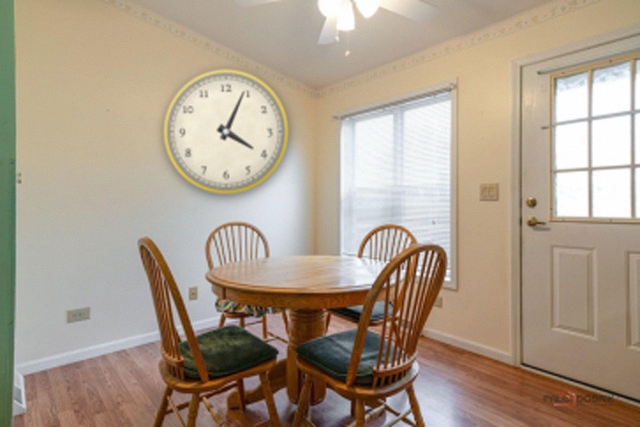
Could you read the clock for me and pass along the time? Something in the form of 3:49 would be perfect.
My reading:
4:04
